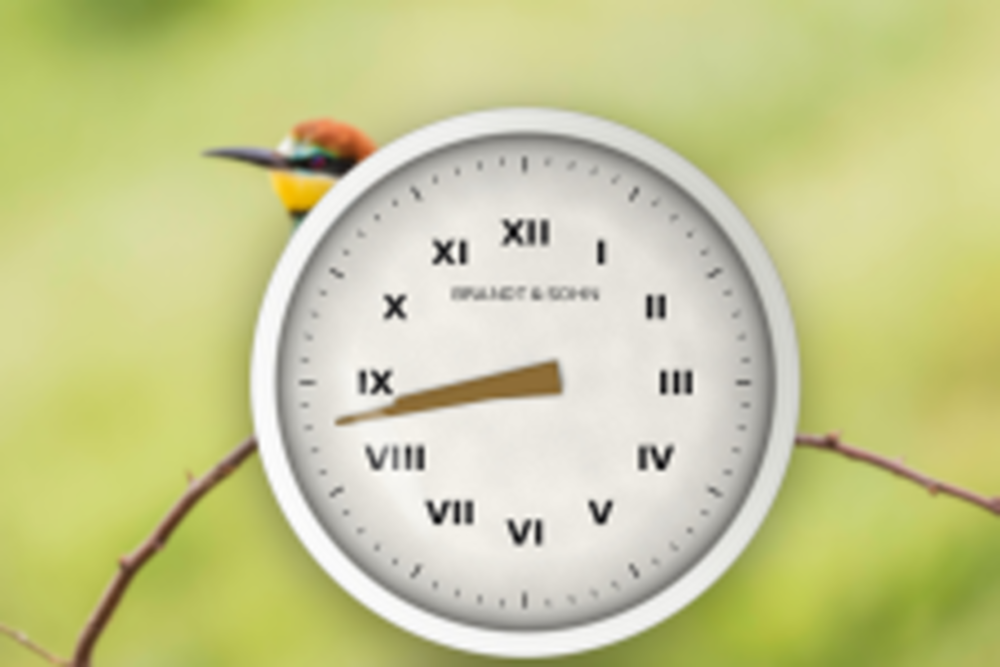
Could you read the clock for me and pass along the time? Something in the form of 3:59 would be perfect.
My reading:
8:43
